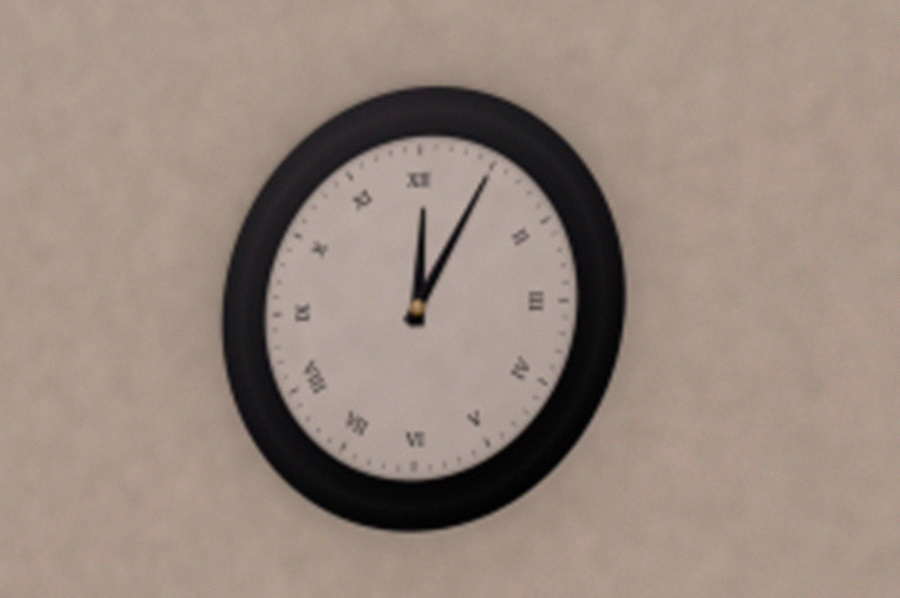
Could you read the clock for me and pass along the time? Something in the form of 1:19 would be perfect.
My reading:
12:05
